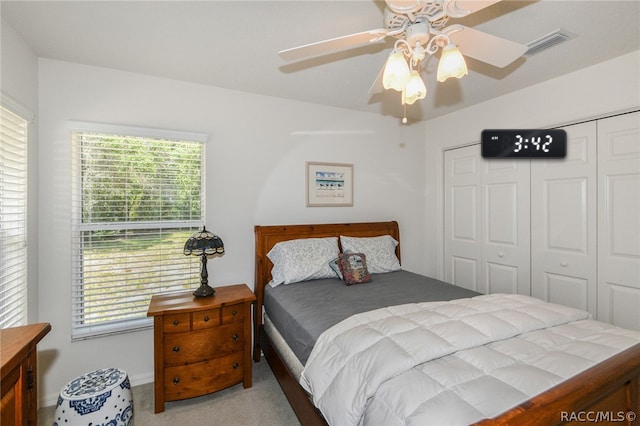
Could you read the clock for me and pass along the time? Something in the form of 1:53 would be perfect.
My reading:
3:42
